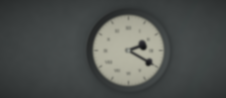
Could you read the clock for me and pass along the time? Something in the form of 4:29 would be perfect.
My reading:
2:20
